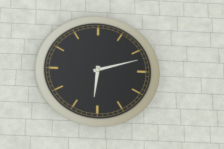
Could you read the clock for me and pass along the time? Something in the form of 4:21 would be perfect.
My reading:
6:12
